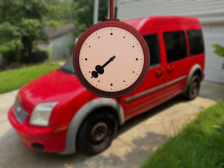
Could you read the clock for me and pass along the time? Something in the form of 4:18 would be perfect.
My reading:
7:38
